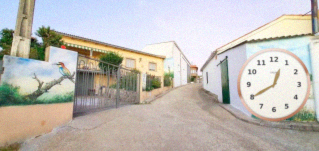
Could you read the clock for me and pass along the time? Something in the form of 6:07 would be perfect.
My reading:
12:40
